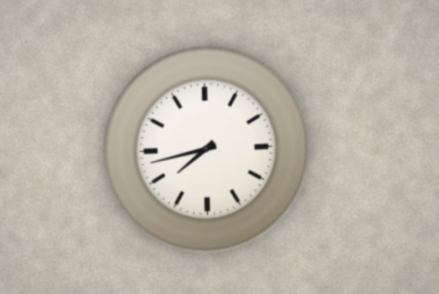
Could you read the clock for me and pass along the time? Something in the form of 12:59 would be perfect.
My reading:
7:43
